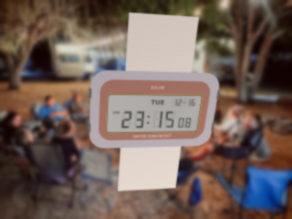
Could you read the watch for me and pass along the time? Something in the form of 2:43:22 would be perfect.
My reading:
23:15:08
